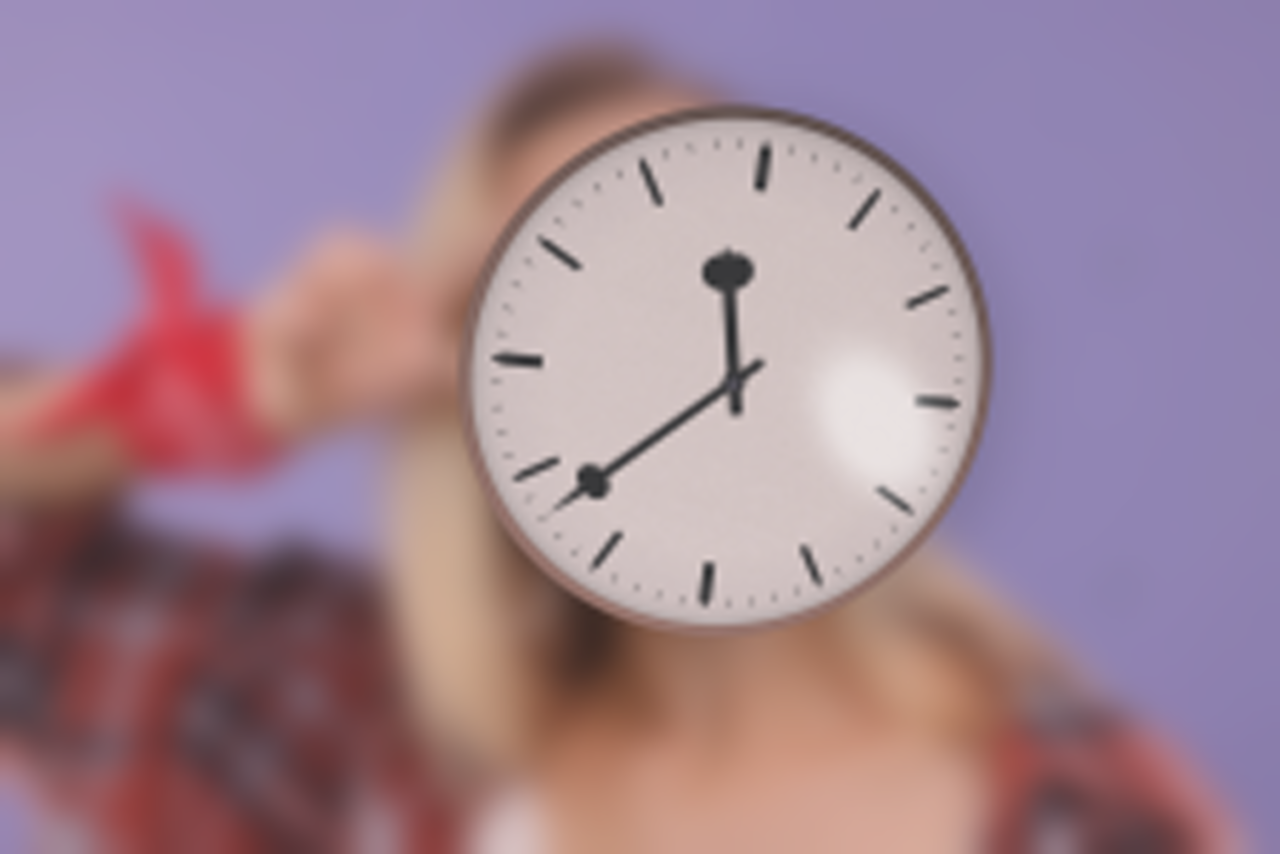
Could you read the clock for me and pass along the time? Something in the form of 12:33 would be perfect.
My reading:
11:38
